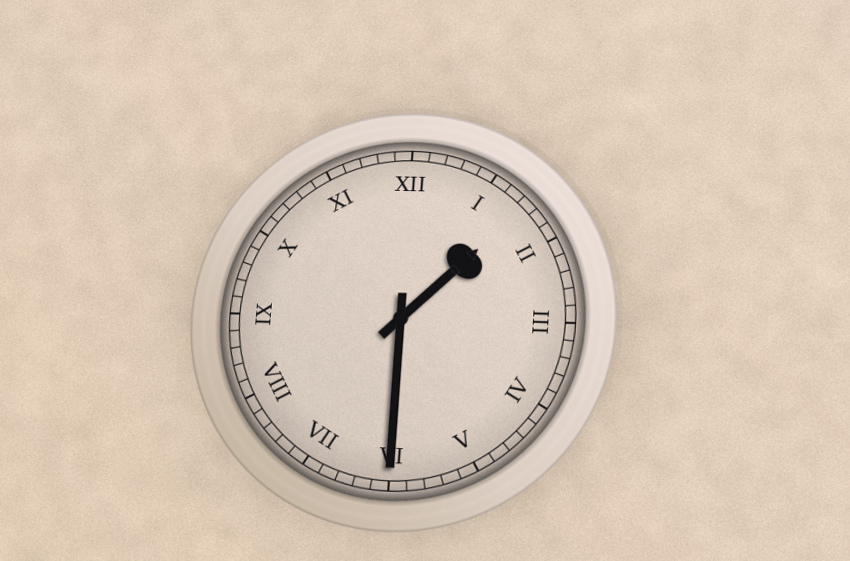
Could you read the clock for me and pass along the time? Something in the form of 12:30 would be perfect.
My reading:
1:30
